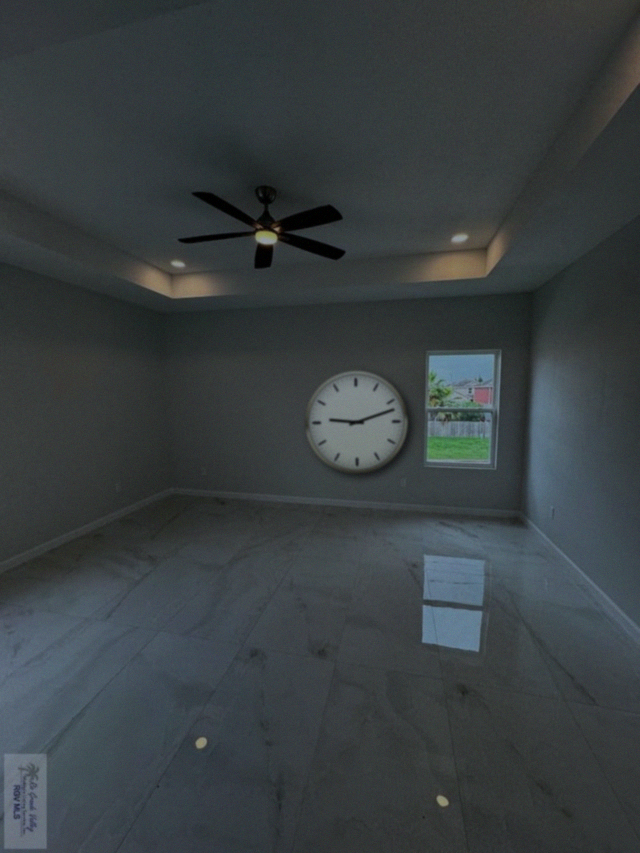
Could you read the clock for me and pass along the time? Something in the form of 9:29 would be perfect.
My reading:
9:12
